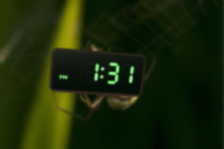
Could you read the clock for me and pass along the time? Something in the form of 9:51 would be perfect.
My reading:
1:31
